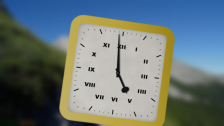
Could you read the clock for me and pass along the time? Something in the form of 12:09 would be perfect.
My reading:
4:59
